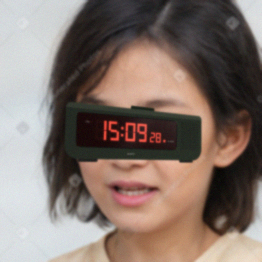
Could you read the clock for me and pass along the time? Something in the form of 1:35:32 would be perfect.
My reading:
15:09:28
